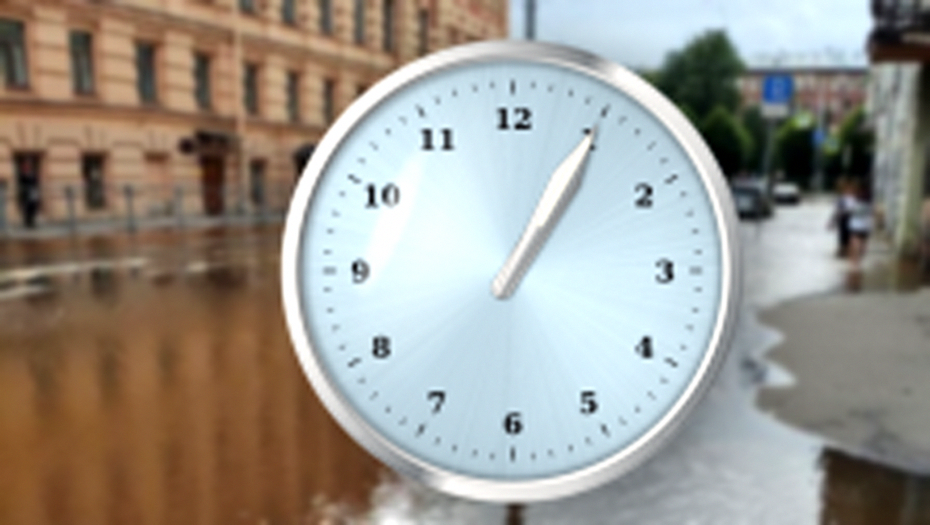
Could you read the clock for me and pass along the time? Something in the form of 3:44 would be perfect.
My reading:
1:05
